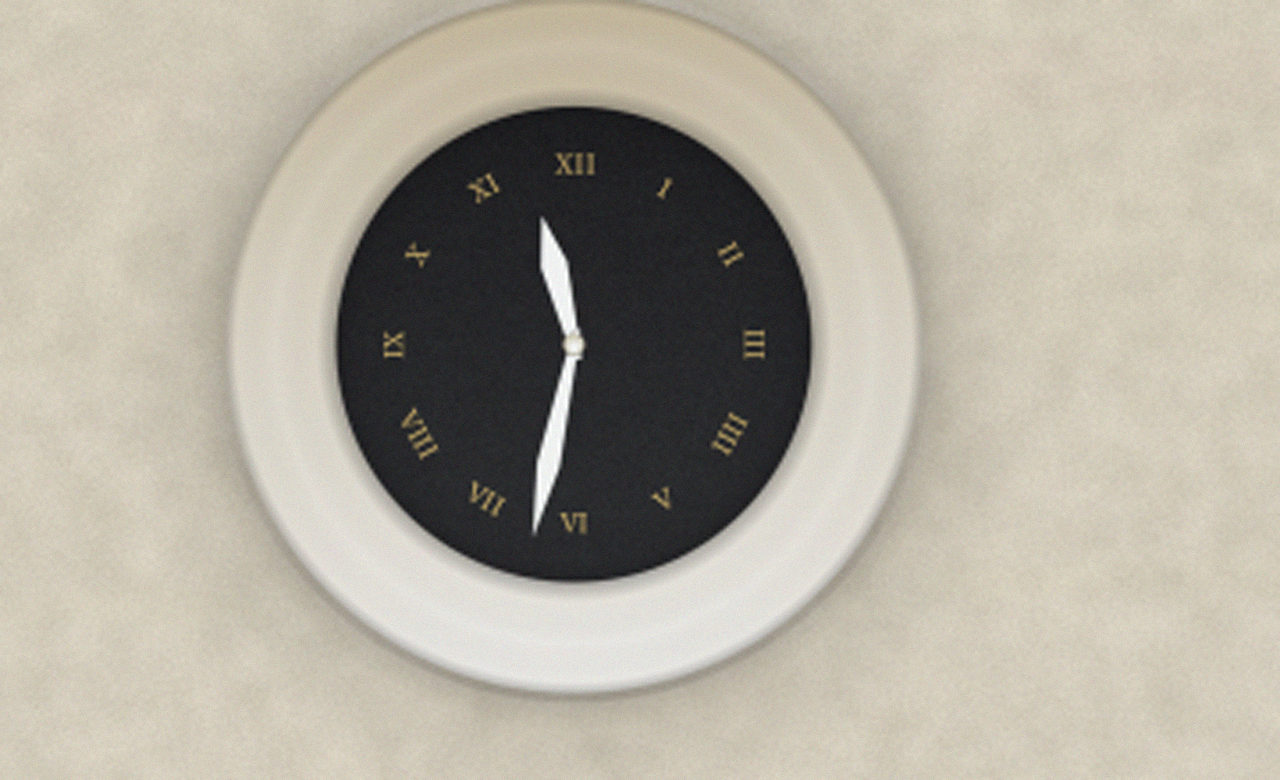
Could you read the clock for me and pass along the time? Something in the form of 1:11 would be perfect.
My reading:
11:32
